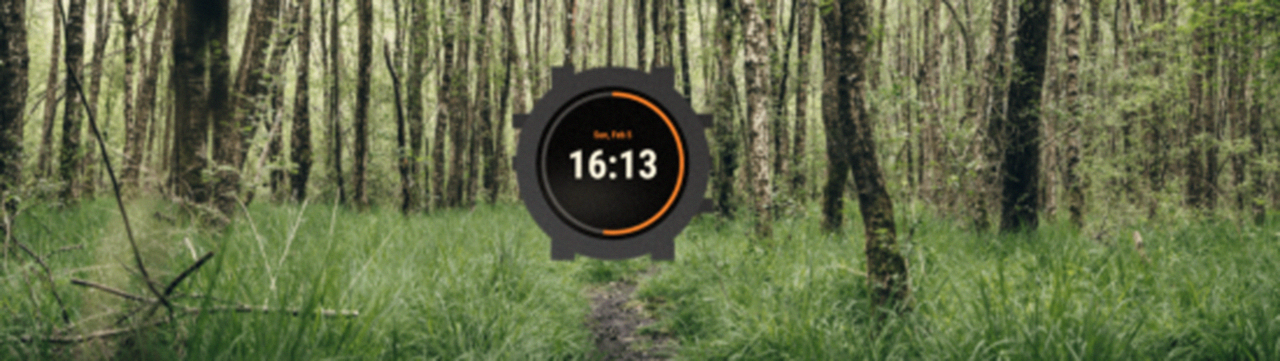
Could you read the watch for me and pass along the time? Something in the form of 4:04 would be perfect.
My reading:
16:13
